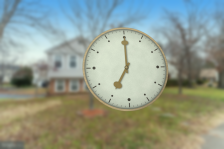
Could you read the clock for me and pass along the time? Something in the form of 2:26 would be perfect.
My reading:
7:00
